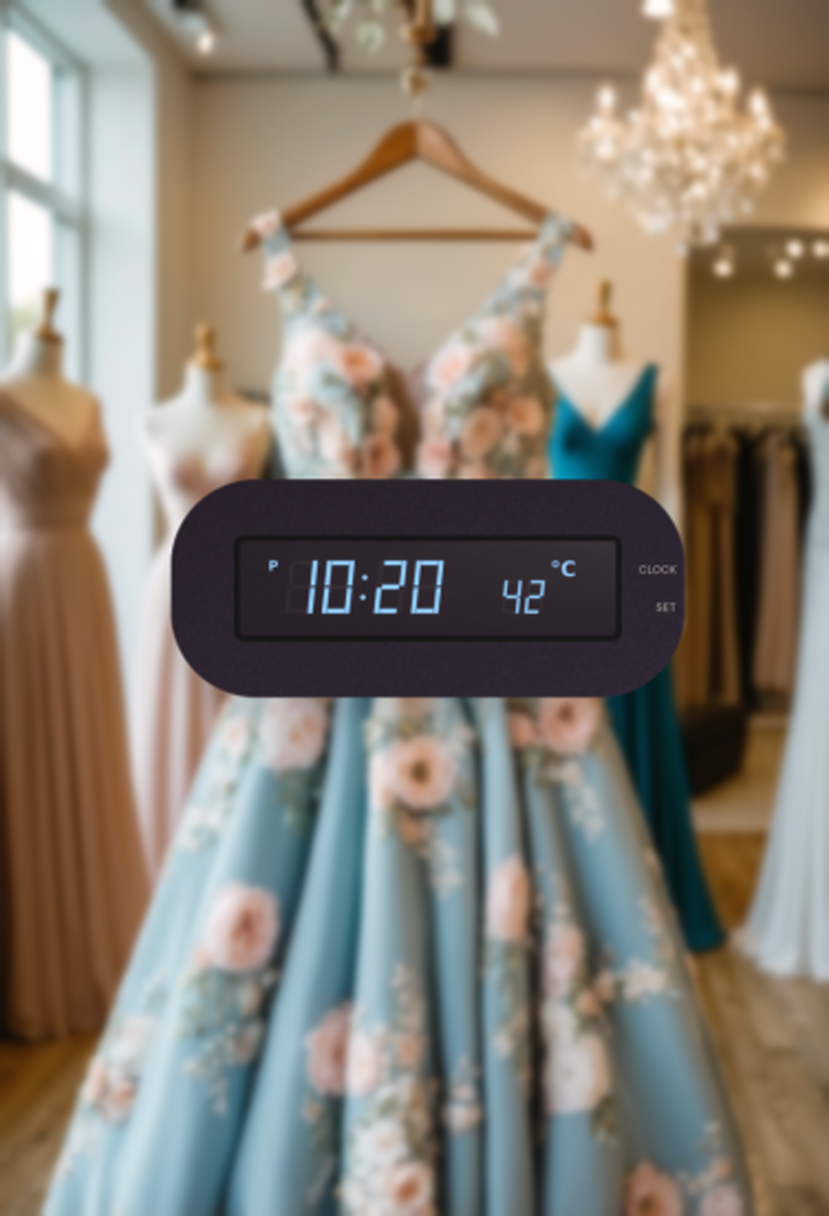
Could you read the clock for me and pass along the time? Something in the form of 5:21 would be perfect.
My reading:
10:20
